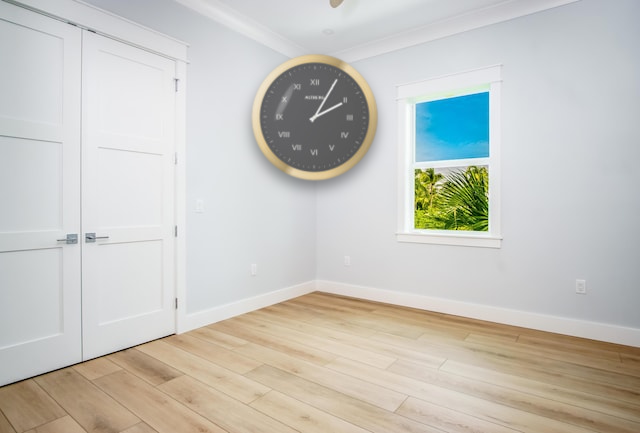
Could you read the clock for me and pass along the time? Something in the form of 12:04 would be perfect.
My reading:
2:05
